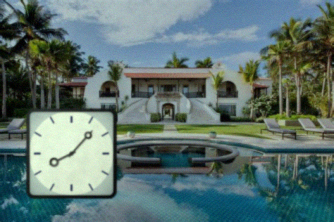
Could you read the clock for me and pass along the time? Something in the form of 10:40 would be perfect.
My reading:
8:07
